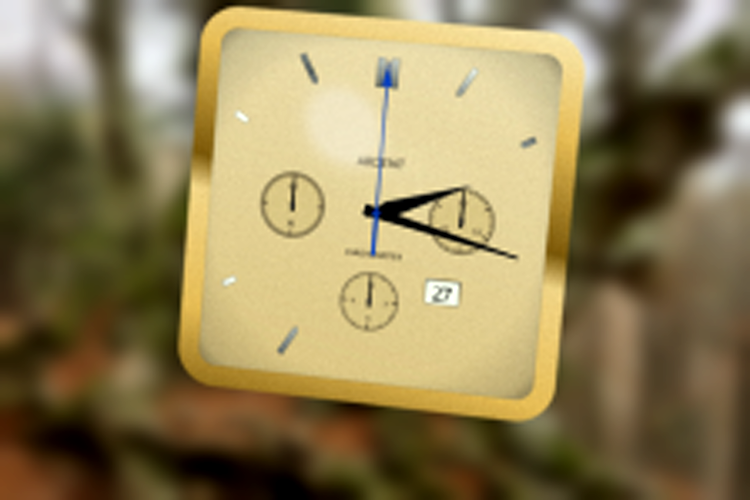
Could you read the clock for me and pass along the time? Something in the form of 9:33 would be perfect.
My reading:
2:17
